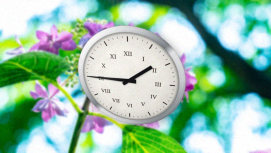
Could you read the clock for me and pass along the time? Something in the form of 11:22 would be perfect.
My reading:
1:45
